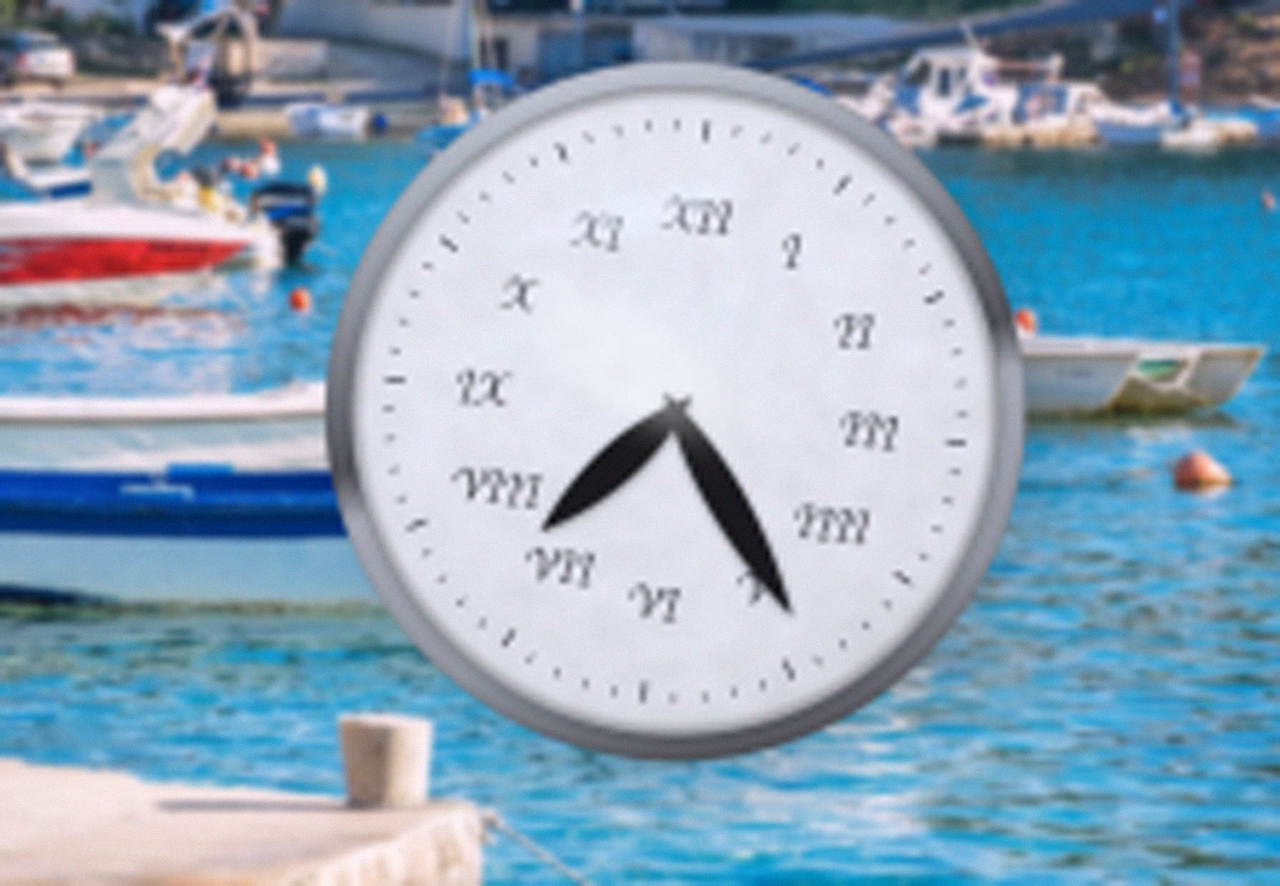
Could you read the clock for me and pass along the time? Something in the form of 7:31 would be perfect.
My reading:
7:24
